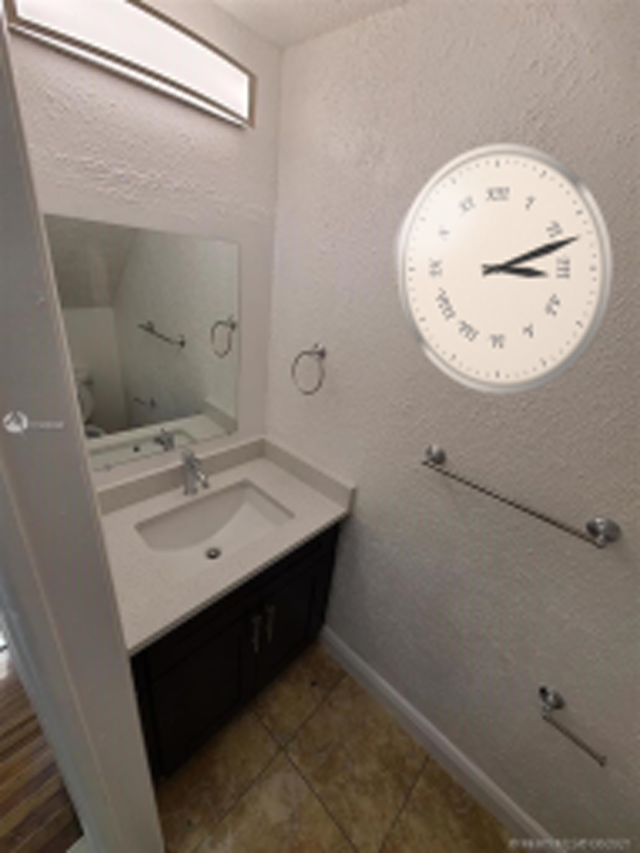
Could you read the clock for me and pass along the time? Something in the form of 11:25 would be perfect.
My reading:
3:12
